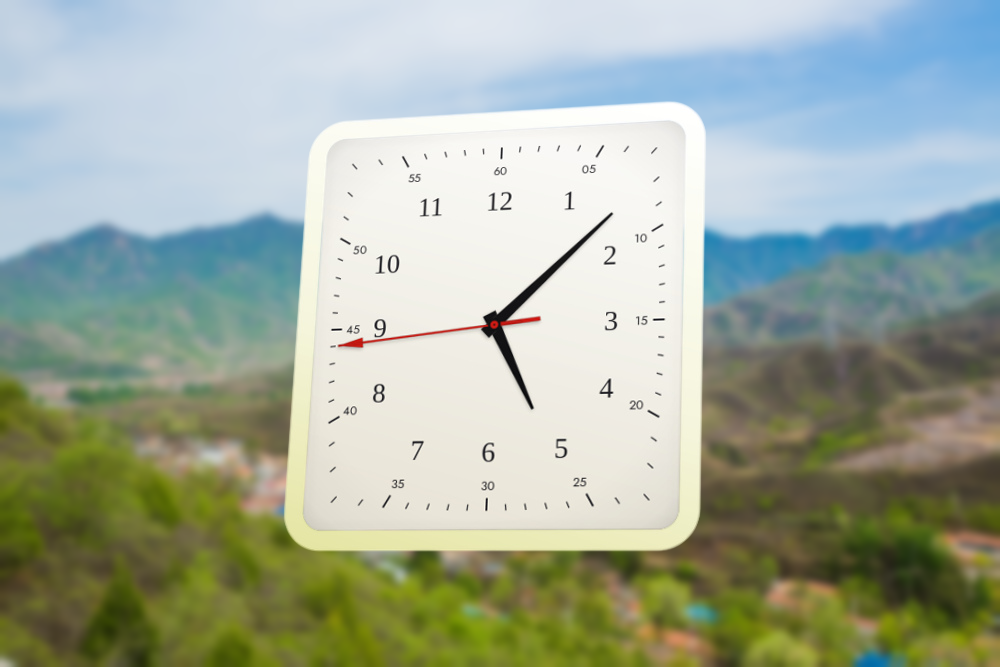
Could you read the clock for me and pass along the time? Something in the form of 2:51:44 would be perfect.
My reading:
5:07:44
